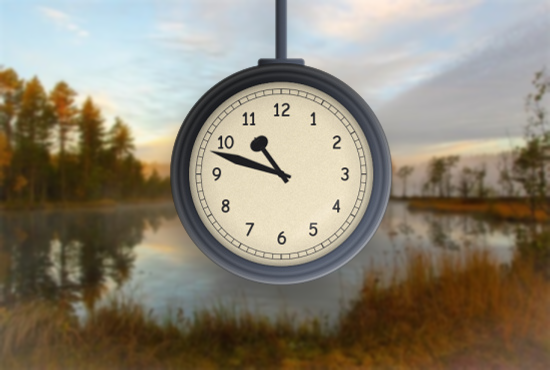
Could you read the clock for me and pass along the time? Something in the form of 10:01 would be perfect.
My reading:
10:48
